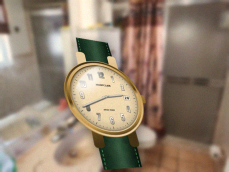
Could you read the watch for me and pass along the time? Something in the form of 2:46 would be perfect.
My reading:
2:41
